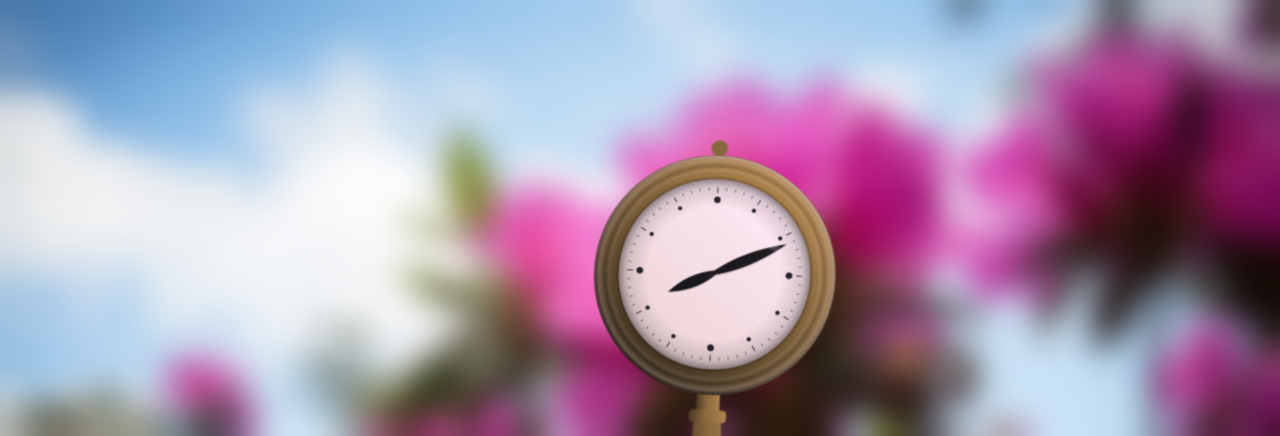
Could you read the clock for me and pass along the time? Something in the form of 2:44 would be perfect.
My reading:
8:11
